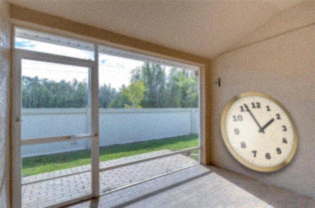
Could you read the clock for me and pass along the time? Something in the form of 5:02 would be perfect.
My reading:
1:56
